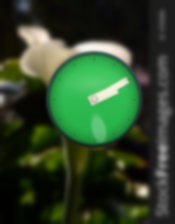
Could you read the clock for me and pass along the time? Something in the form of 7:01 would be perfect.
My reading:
2:10
